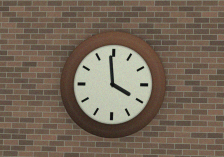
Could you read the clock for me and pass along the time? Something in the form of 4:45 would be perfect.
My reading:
3:59
